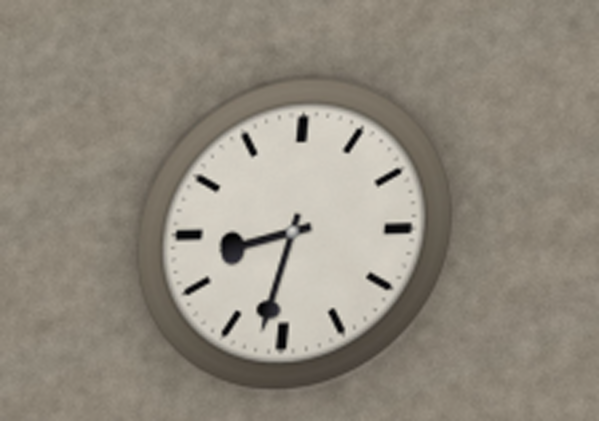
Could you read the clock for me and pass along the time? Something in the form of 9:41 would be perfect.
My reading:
8:32
